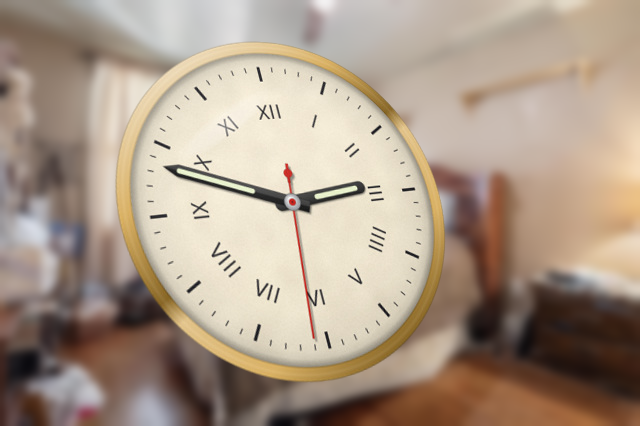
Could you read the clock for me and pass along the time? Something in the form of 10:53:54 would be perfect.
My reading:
2:48:31
